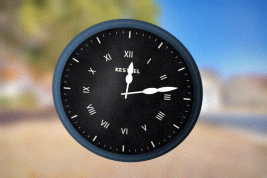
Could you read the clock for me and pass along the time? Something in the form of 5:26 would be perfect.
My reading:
12:13
